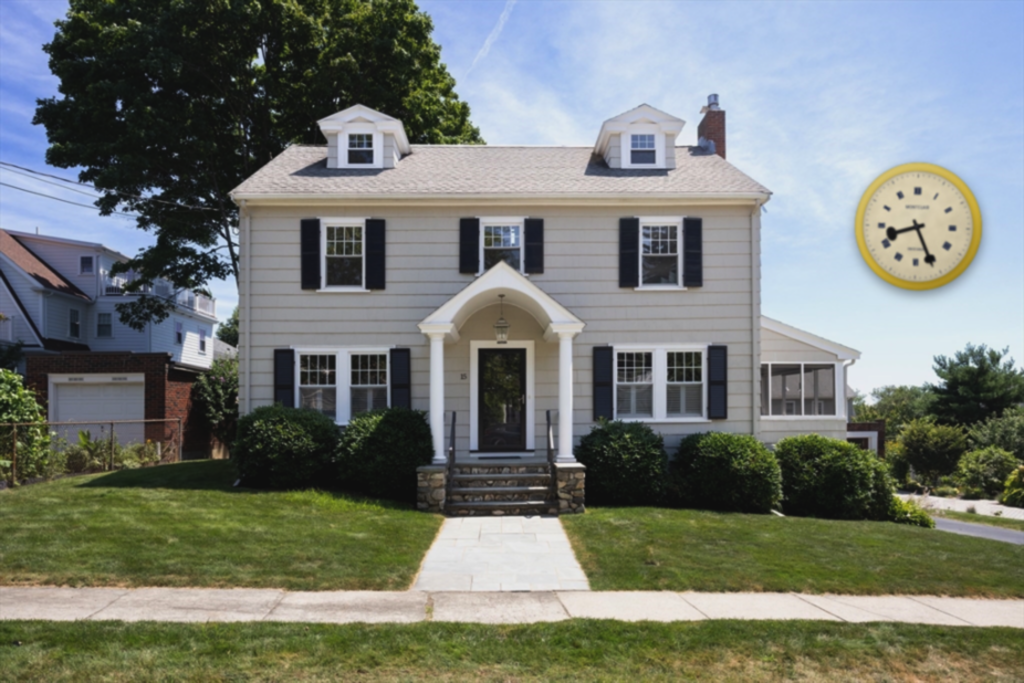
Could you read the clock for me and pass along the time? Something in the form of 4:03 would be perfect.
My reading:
8:26
